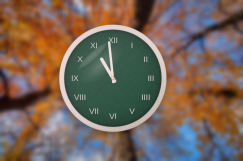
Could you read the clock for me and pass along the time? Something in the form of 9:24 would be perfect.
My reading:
10:59
